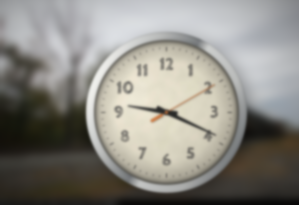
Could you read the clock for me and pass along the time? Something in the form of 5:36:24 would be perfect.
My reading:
9:19:10
